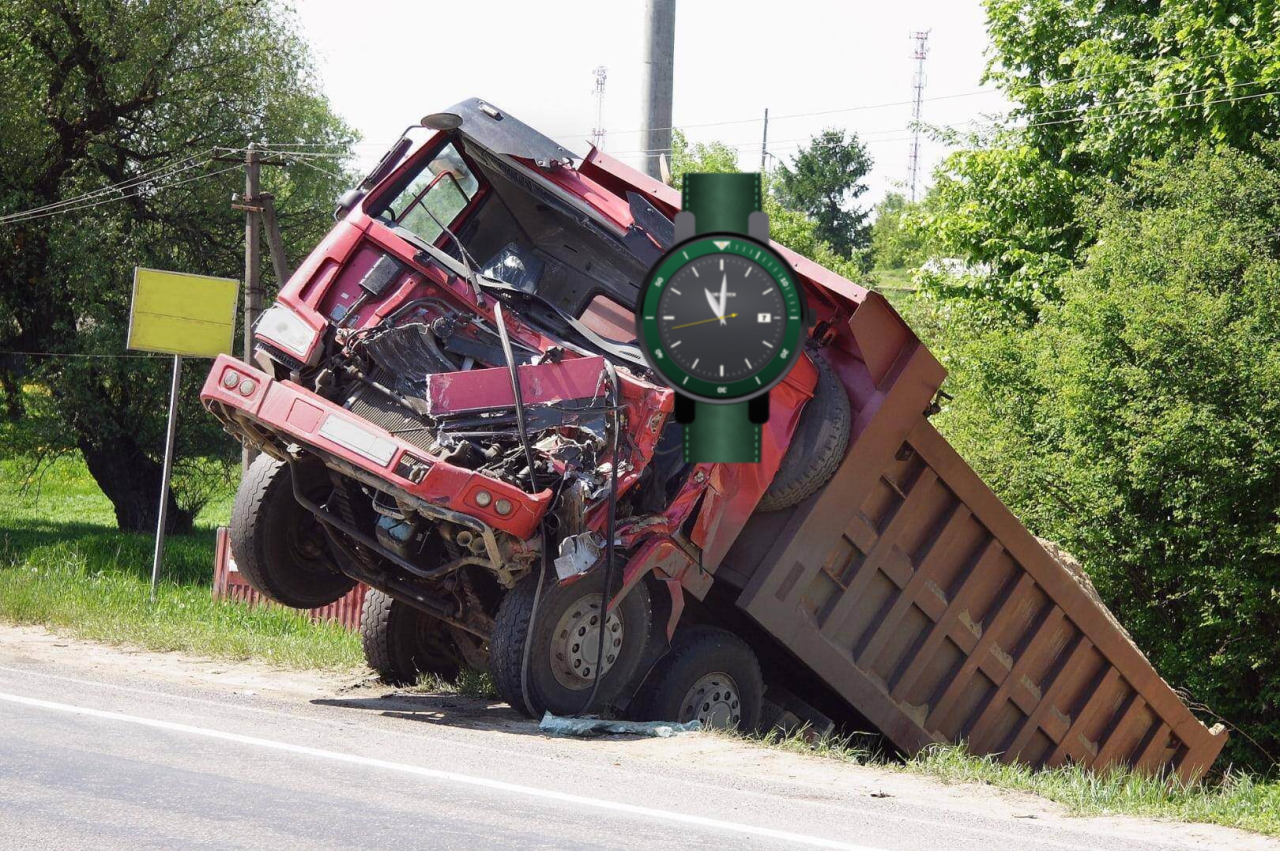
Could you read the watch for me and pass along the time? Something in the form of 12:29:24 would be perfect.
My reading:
11:00:43
